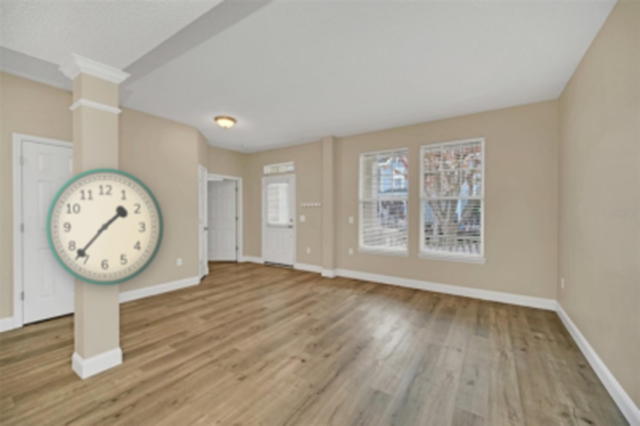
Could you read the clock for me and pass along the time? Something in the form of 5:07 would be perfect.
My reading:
1:37
